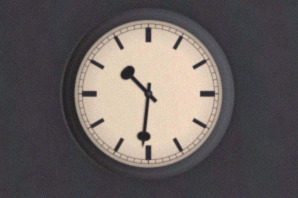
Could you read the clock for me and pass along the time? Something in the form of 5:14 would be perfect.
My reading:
10:31
